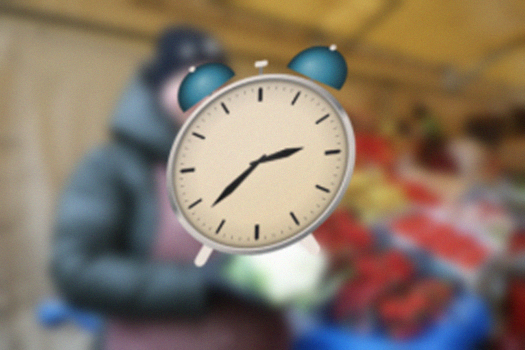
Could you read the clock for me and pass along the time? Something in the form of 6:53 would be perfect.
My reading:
2:38
